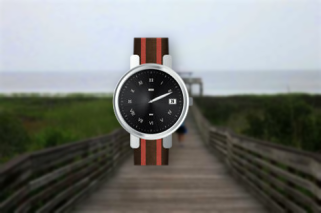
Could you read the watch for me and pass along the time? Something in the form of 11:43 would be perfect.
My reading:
2:11
